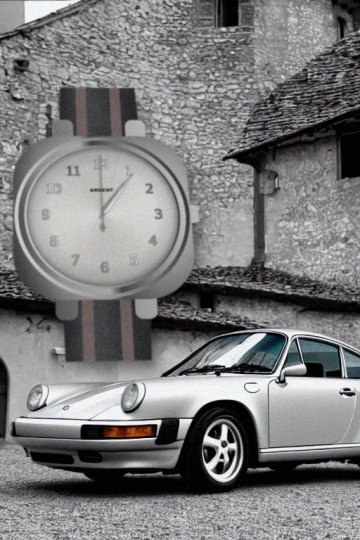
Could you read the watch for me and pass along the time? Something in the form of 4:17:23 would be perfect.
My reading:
1:06:00
